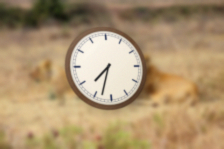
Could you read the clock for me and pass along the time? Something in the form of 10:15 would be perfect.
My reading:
7:33
